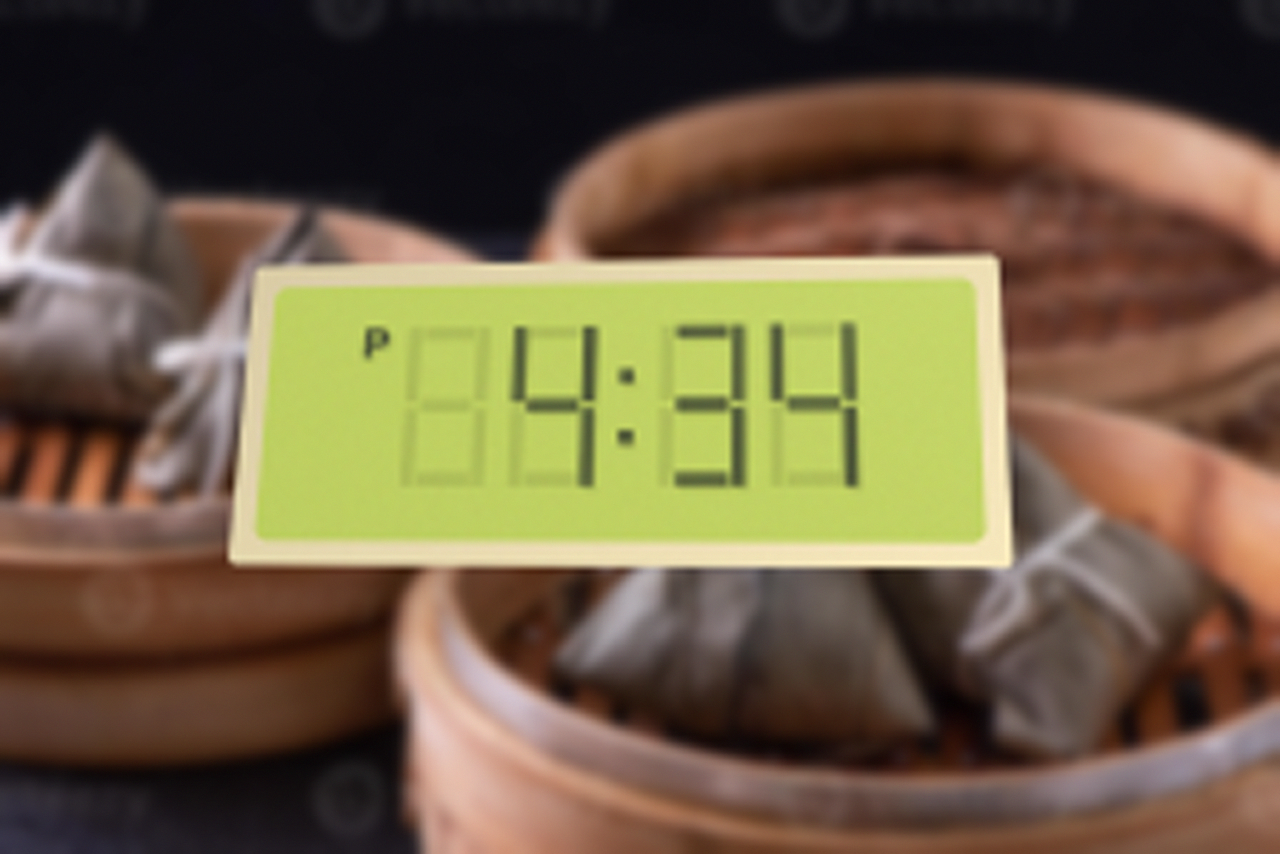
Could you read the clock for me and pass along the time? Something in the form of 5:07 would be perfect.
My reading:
4:34
